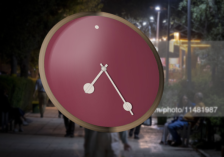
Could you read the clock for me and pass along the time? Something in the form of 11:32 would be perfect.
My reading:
7:26
